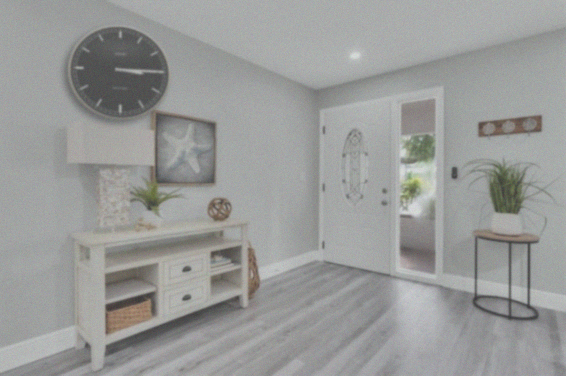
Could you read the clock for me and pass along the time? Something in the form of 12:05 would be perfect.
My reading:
3:15
